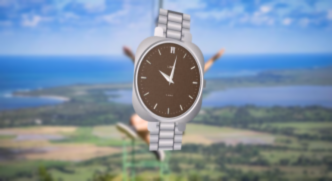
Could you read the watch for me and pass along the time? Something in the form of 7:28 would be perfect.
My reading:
10:02
